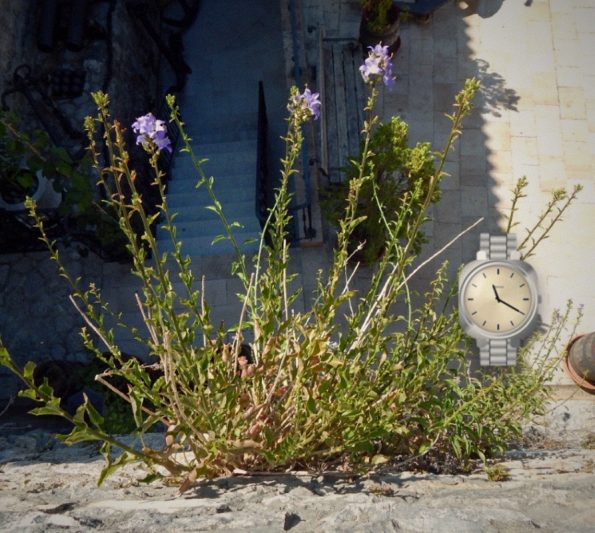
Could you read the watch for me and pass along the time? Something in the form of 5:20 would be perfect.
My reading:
11:20
